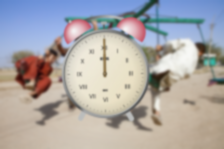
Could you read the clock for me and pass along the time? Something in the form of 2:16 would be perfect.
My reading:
12:00
